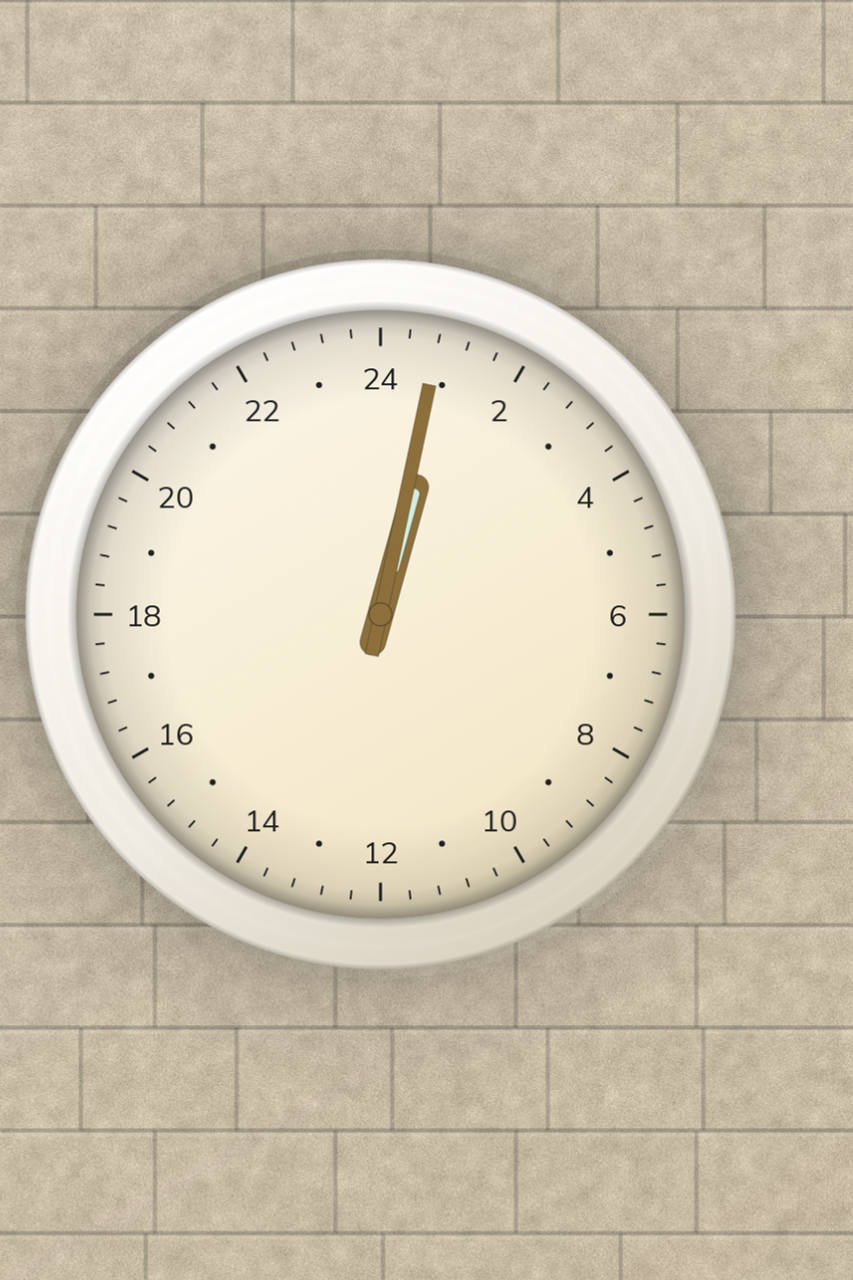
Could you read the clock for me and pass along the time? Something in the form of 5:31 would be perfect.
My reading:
1:02
